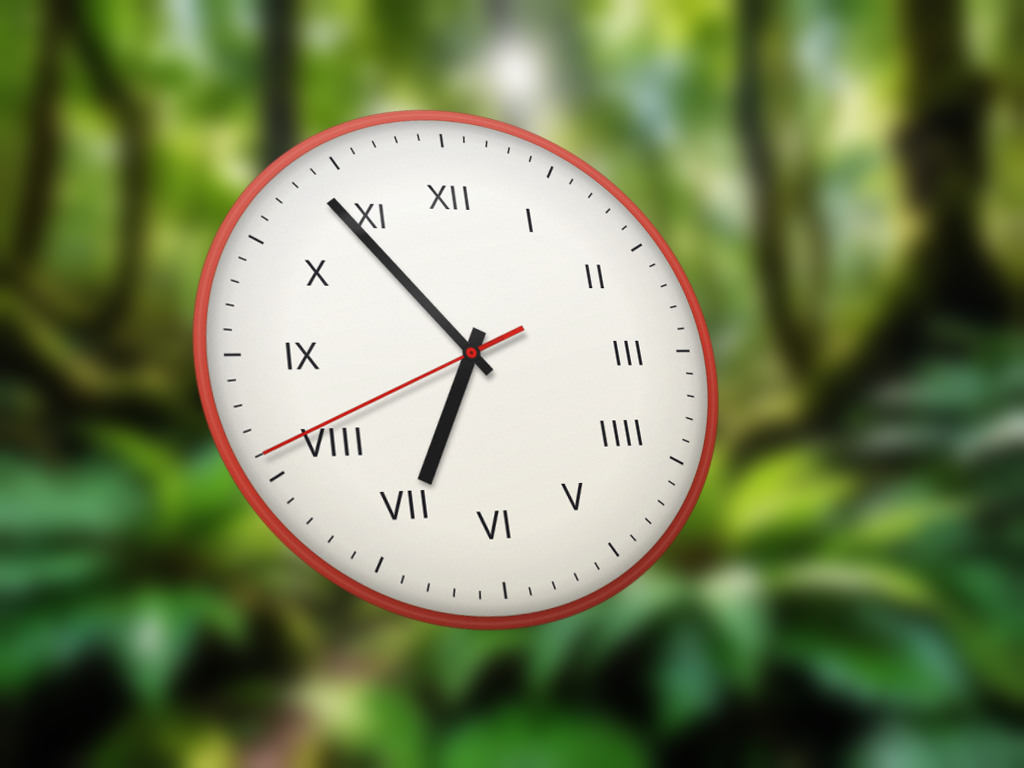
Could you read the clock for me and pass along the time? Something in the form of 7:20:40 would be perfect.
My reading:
6:53:41
